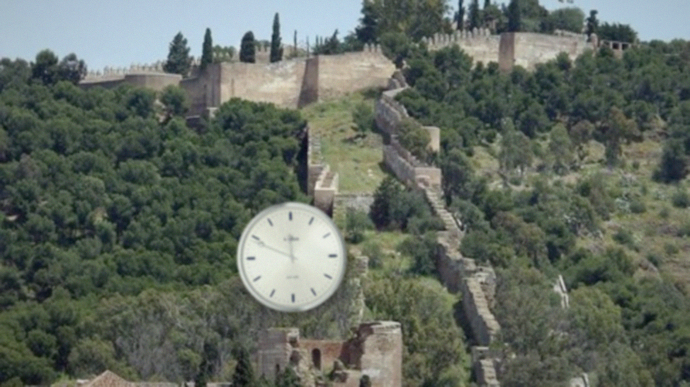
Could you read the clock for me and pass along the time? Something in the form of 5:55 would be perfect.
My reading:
11:49
